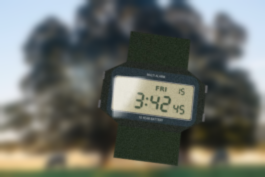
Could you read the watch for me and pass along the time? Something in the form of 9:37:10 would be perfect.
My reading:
3:42:45
